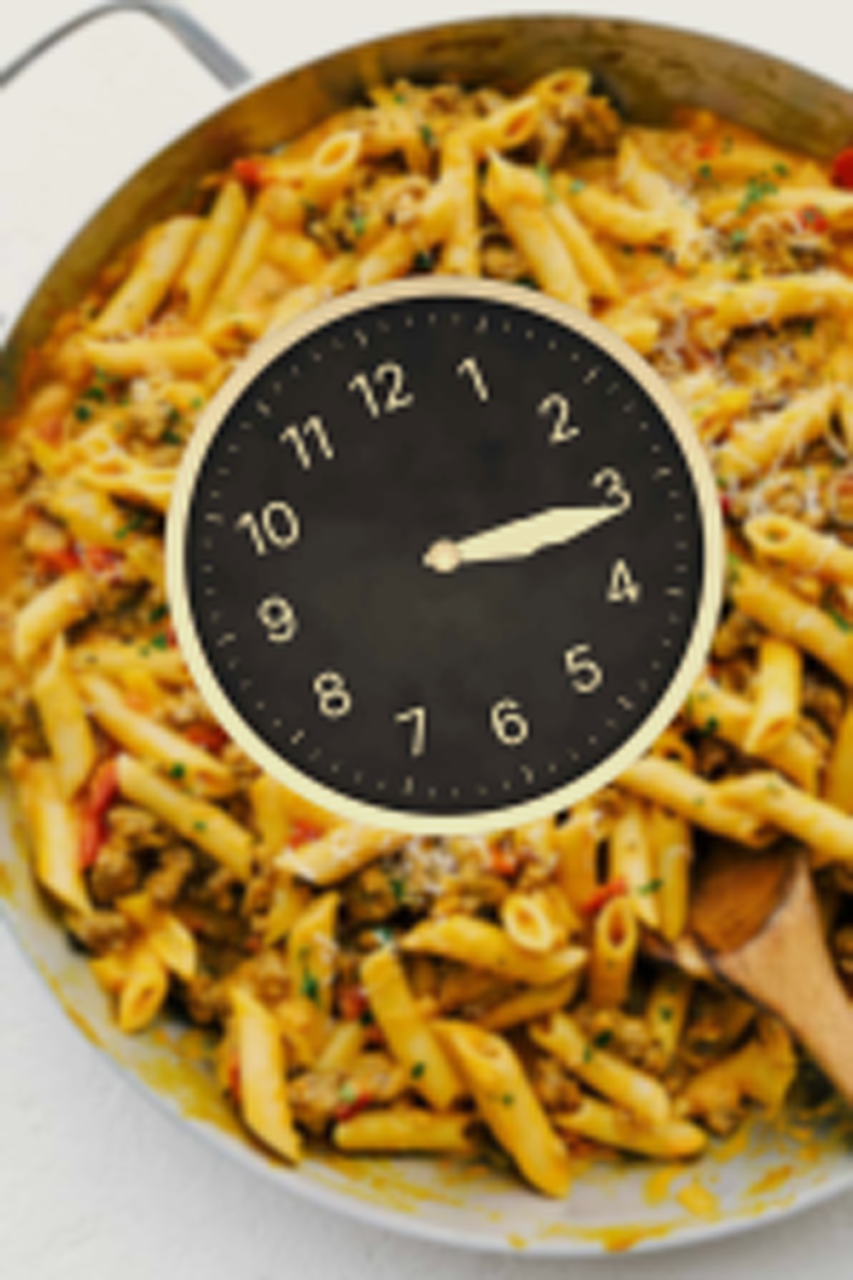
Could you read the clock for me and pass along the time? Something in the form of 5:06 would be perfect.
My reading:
3:16
